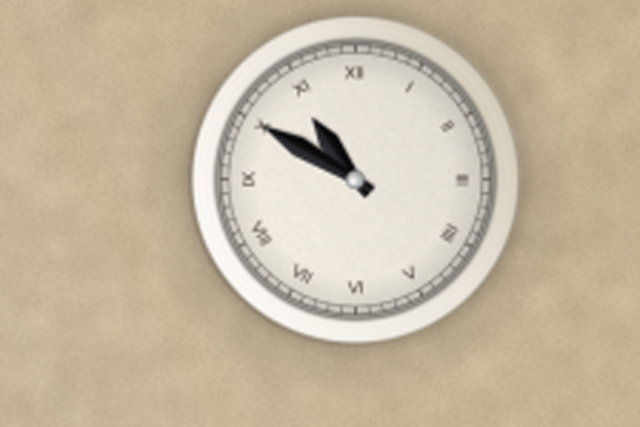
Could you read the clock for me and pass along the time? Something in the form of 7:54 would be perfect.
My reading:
10:50
